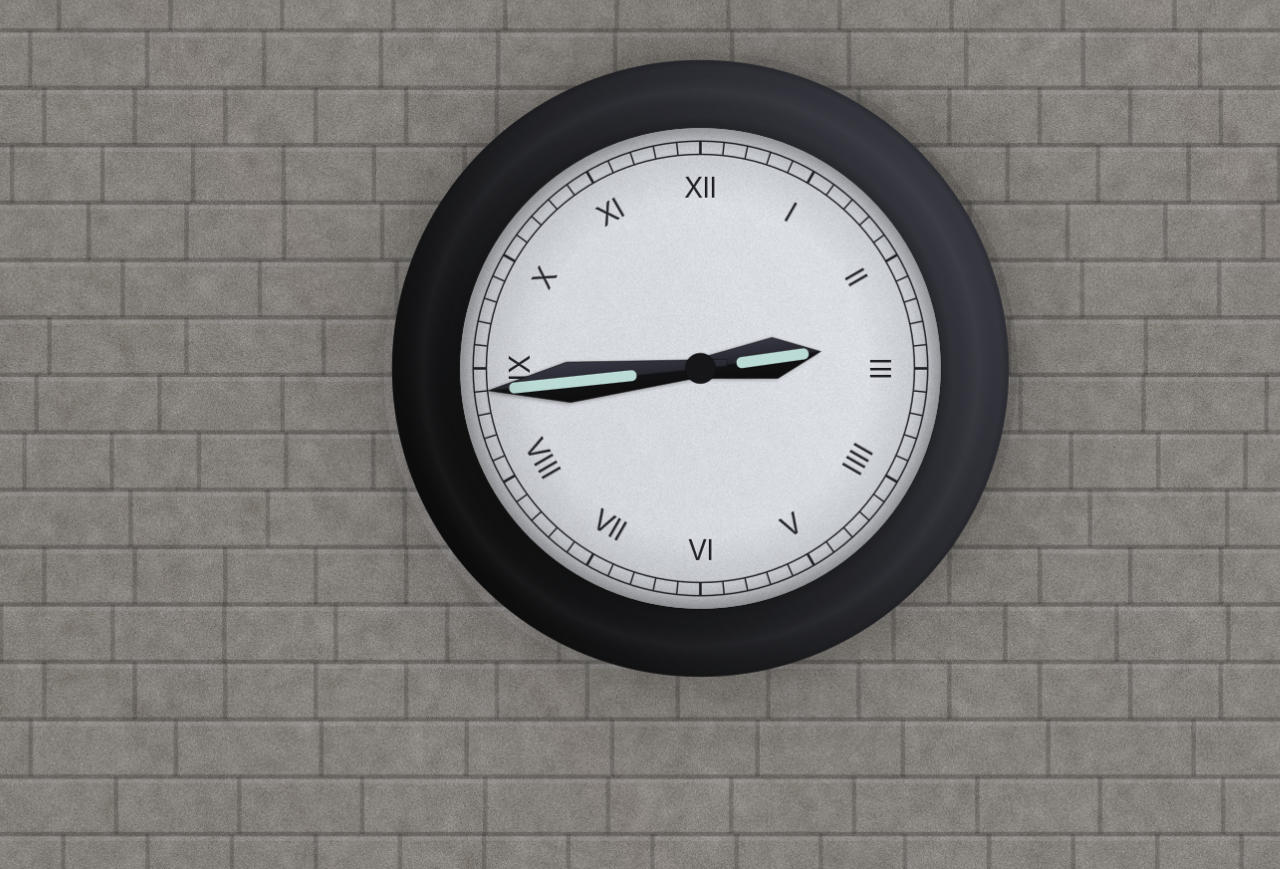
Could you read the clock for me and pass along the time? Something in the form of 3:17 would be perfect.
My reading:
2:44
